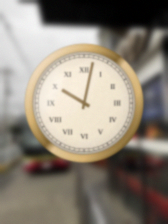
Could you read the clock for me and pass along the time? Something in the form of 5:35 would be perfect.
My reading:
10:02
